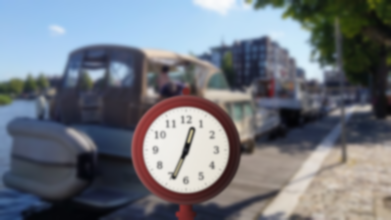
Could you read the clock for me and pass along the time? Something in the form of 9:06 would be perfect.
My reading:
12:34
